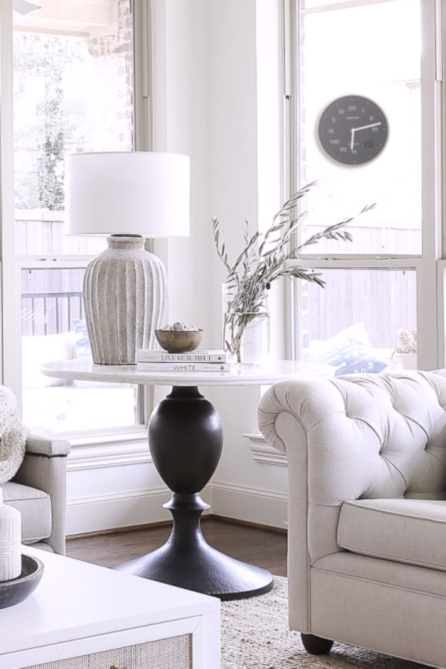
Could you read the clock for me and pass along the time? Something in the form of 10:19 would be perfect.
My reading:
6:13
